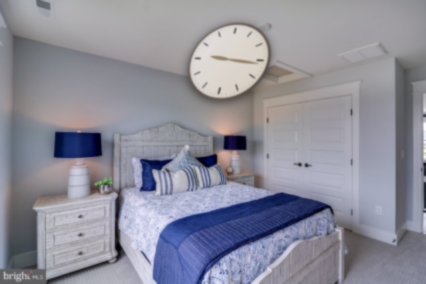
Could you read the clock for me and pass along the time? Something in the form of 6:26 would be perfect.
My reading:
9:16
